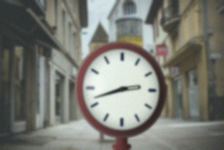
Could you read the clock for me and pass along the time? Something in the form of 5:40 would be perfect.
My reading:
2:42
